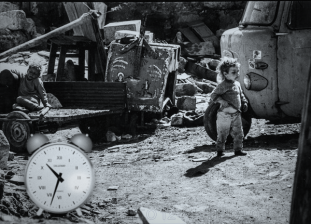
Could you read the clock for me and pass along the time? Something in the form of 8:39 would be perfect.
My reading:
10:33
